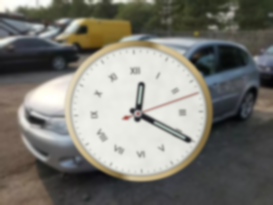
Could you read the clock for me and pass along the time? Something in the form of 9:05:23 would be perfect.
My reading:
12:20:12
